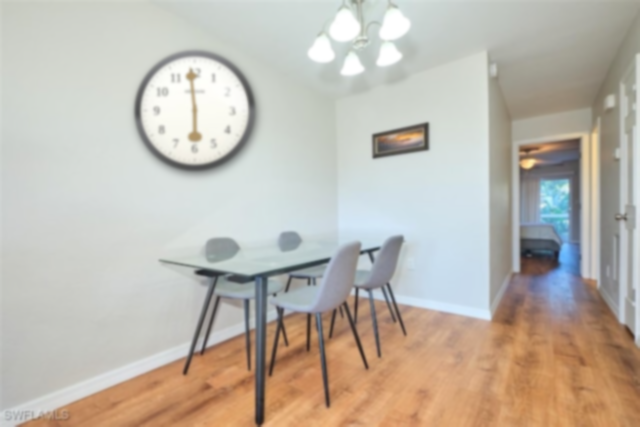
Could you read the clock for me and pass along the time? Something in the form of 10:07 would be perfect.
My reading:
5:59
